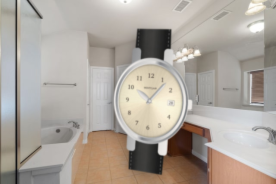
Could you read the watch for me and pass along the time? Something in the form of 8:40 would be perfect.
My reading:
10:07
